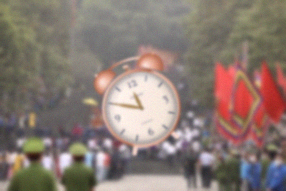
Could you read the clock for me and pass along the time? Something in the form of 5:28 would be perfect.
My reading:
11:50
